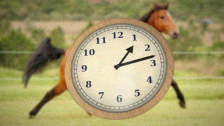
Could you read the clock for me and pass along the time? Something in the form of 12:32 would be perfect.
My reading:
1:13
